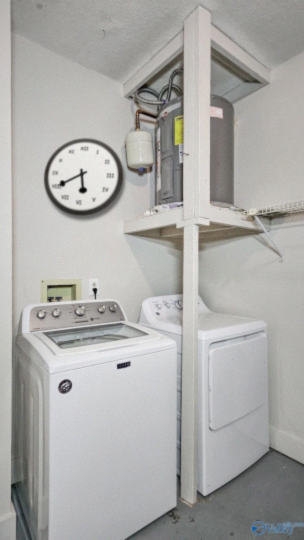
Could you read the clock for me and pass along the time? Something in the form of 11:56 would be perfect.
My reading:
5:40
